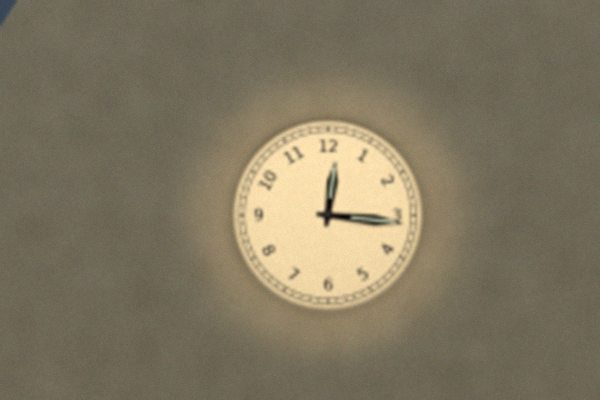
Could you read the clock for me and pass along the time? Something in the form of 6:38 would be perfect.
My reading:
12:16
